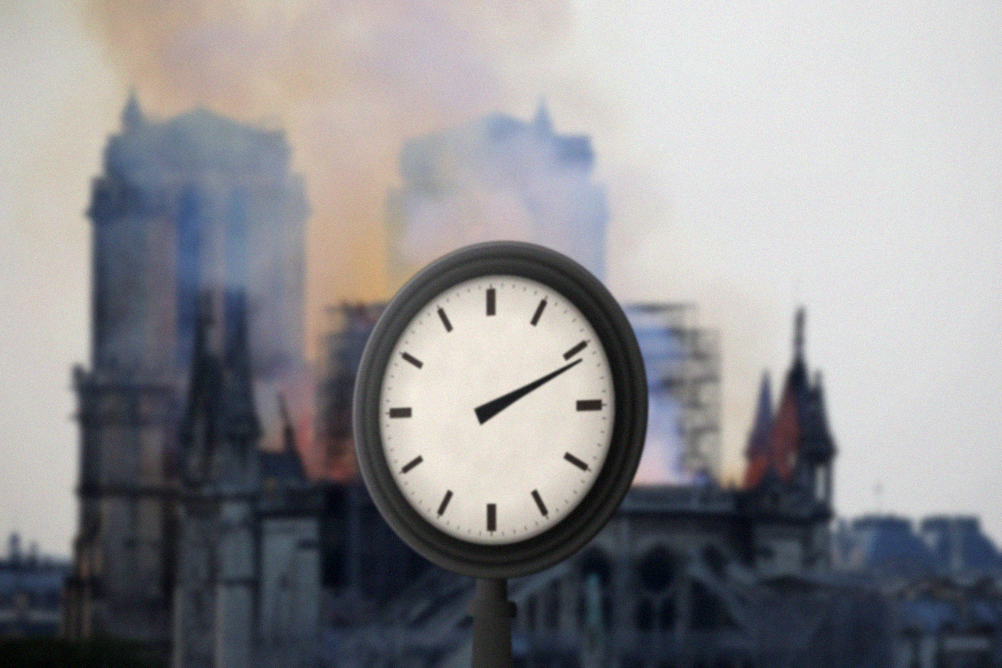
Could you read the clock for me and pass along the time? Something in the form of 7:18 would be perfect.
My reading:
2:11
